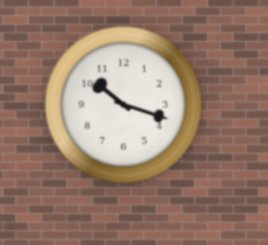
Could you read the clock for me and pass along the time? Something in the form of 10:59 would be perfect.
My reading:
10:18
